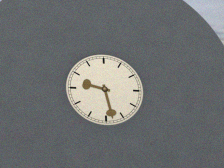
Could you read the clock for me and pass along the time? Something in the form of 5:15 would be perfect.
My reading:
9:28
